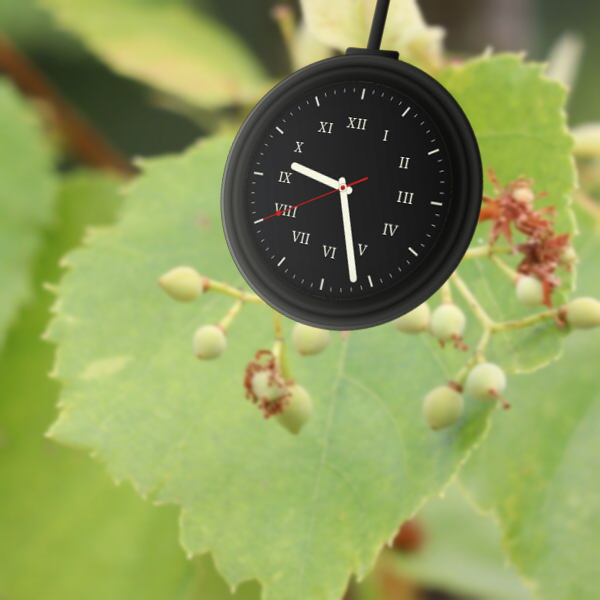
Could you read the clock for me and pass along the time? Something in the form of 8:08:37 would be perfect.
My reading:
9:26:40
